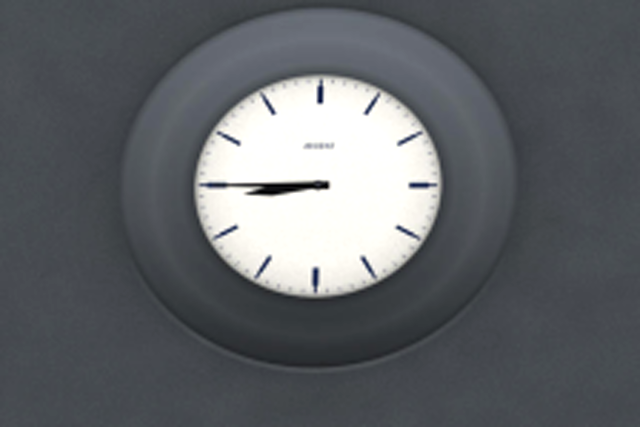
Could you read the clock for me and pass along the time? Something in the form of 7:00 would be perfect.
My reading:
8:45
